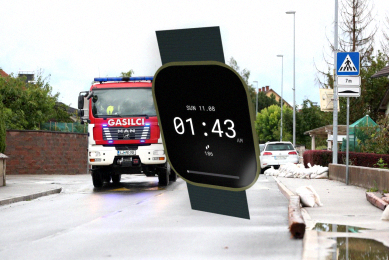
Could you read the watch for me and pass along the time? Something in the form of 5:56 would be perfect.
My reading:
1:43
